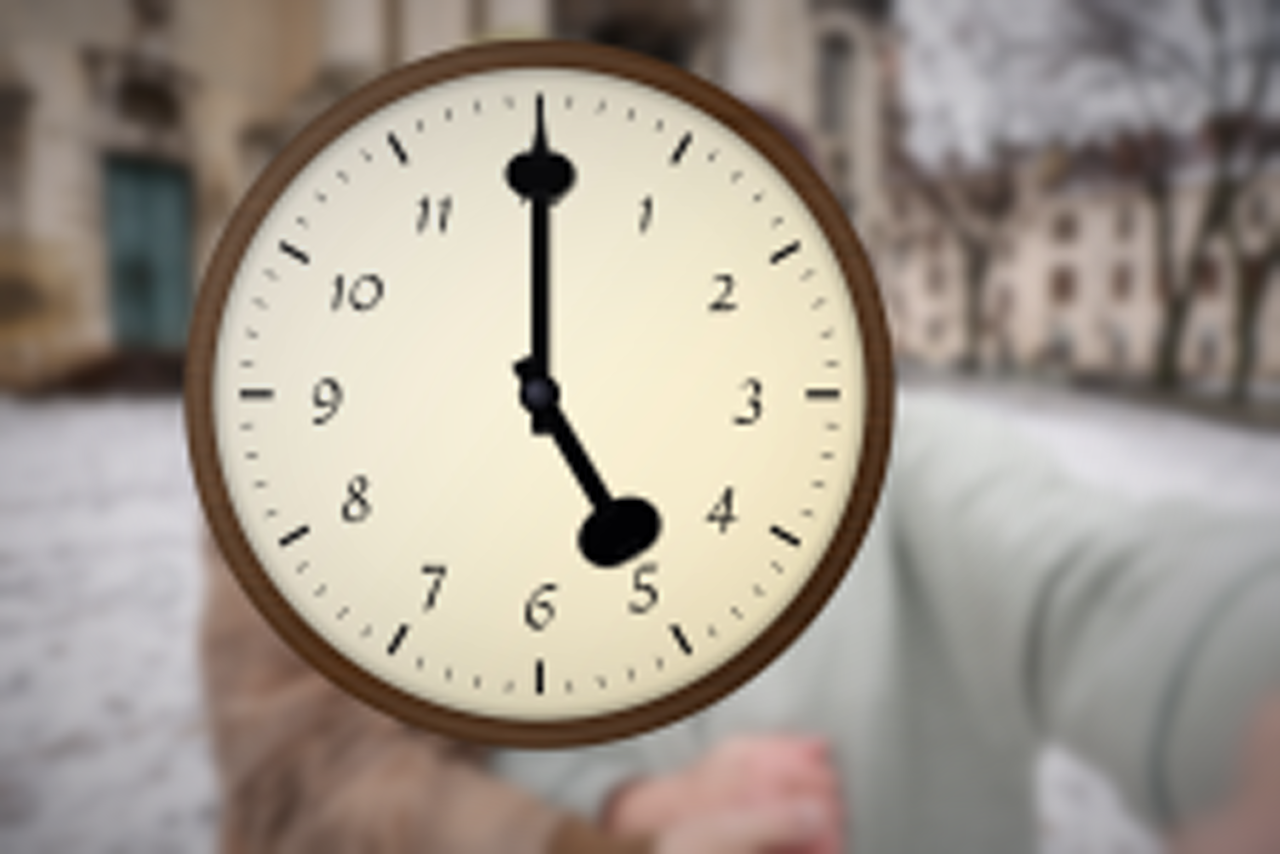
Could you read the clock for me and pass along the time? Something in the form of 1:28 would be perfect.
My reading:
5:00
